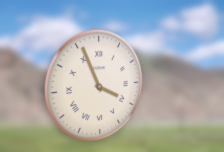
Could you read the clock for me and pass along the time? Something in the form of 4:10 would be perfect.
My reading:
3:56
